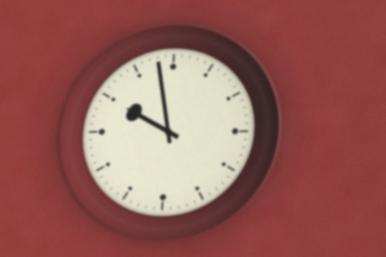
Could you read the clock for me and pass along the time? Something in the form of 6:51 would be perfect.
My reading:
9:58
